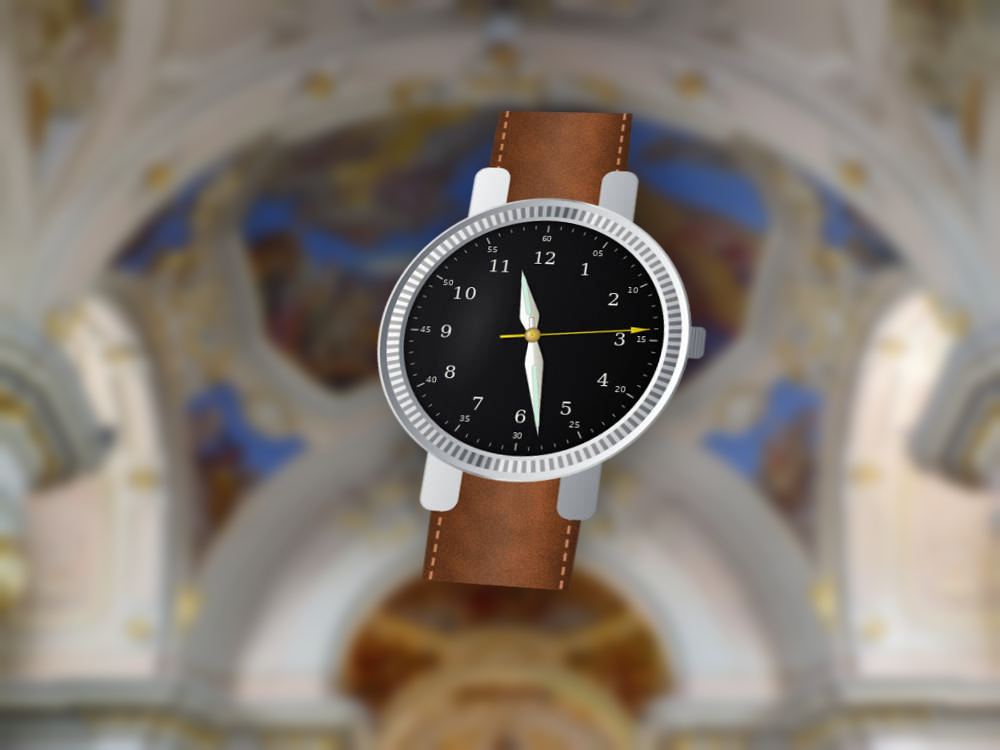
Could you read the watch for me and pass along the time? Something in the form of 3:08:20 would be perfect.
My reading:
11:28:14
